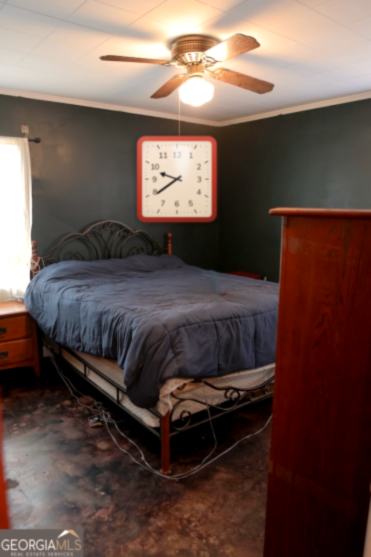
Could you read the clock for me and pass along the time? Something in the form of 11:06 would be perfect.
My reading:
9:39
